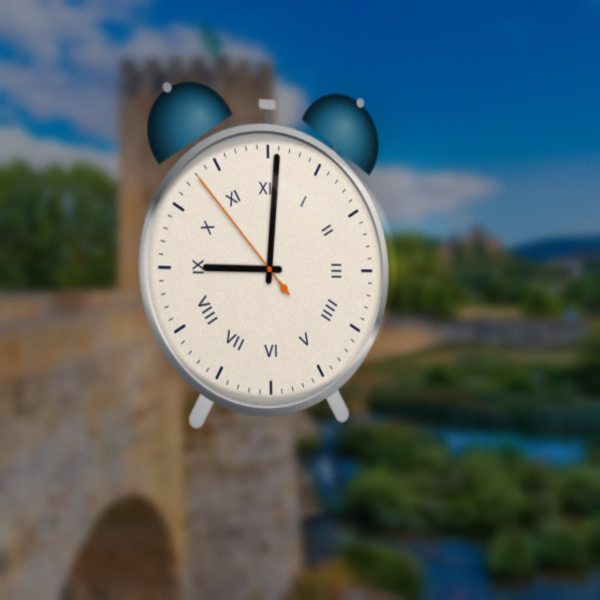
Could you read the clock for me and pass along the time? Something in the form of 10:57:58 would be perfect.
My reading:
9:00:53
